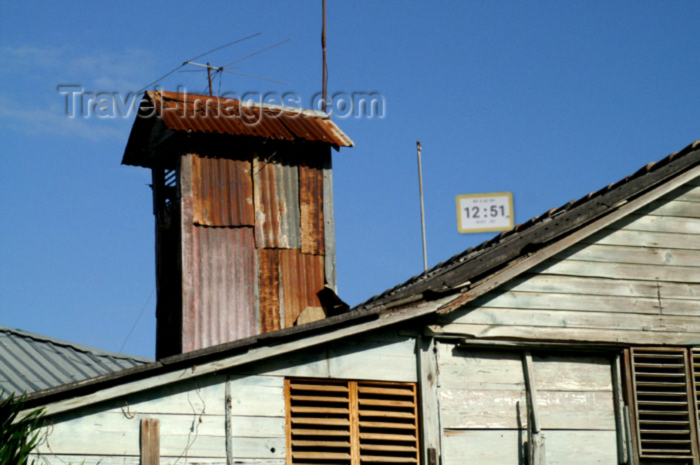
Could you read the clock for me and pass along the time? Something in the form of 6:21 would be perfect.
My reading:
12:51
